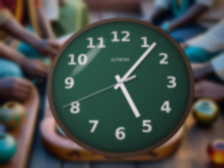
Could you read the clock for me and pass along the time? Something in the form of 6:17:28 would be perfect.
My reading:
5:06:41
